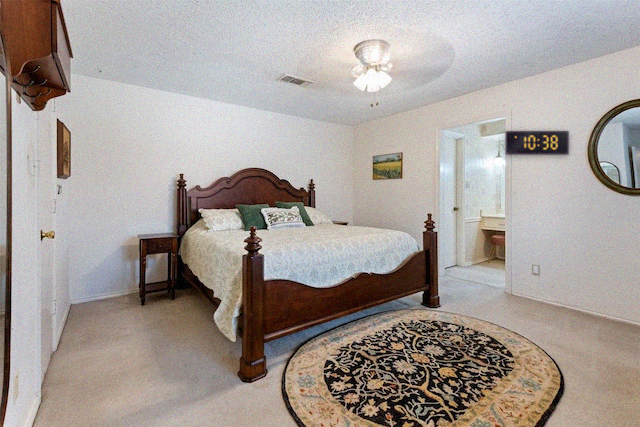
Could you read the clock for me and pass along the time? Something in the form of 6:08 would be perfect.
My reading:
10:38
